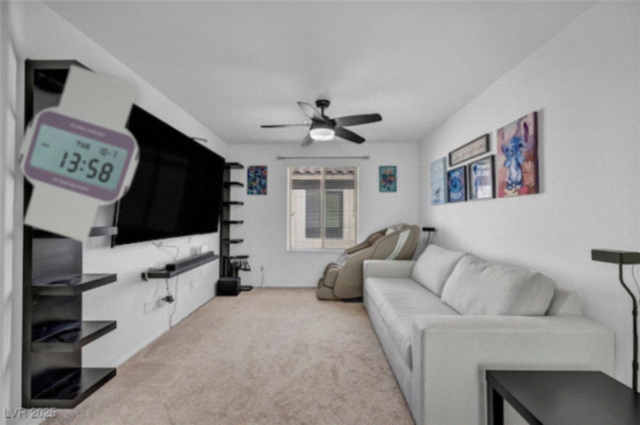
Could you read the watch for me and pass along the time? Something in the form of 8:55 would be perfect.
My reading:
13:58
